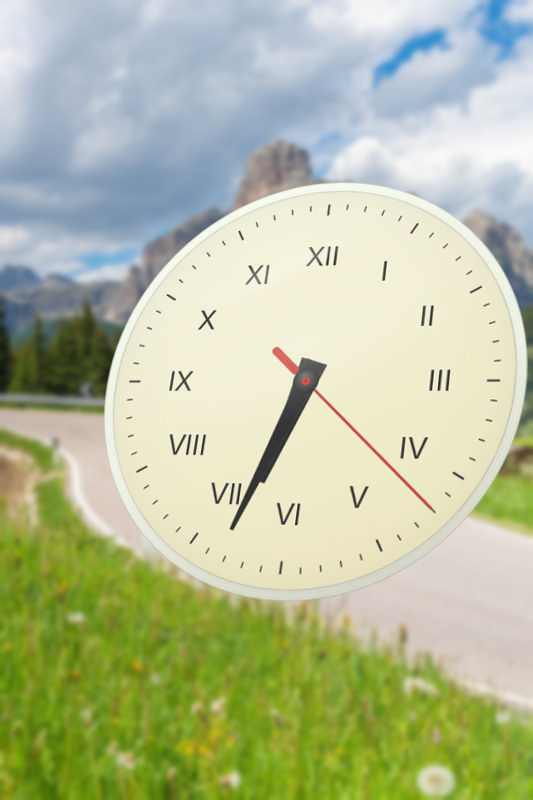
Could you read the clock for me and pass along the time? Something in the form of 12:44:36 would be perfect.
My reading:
6:33:22
